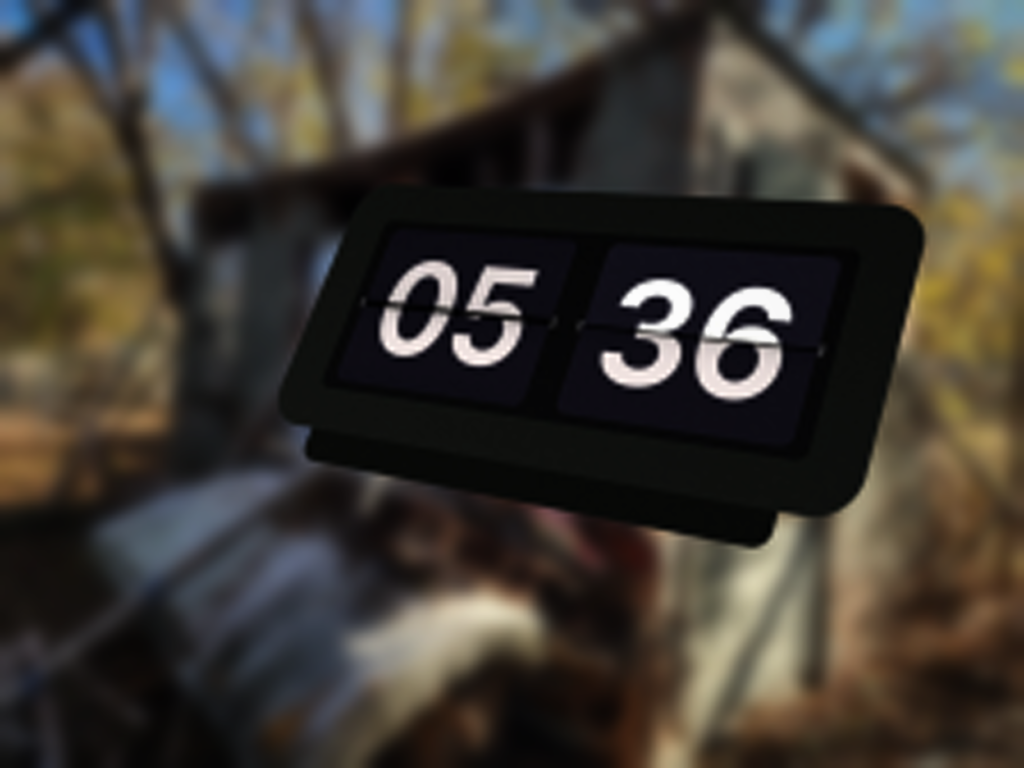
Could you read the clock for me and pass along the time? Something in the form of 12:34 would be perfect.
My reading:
5:36
